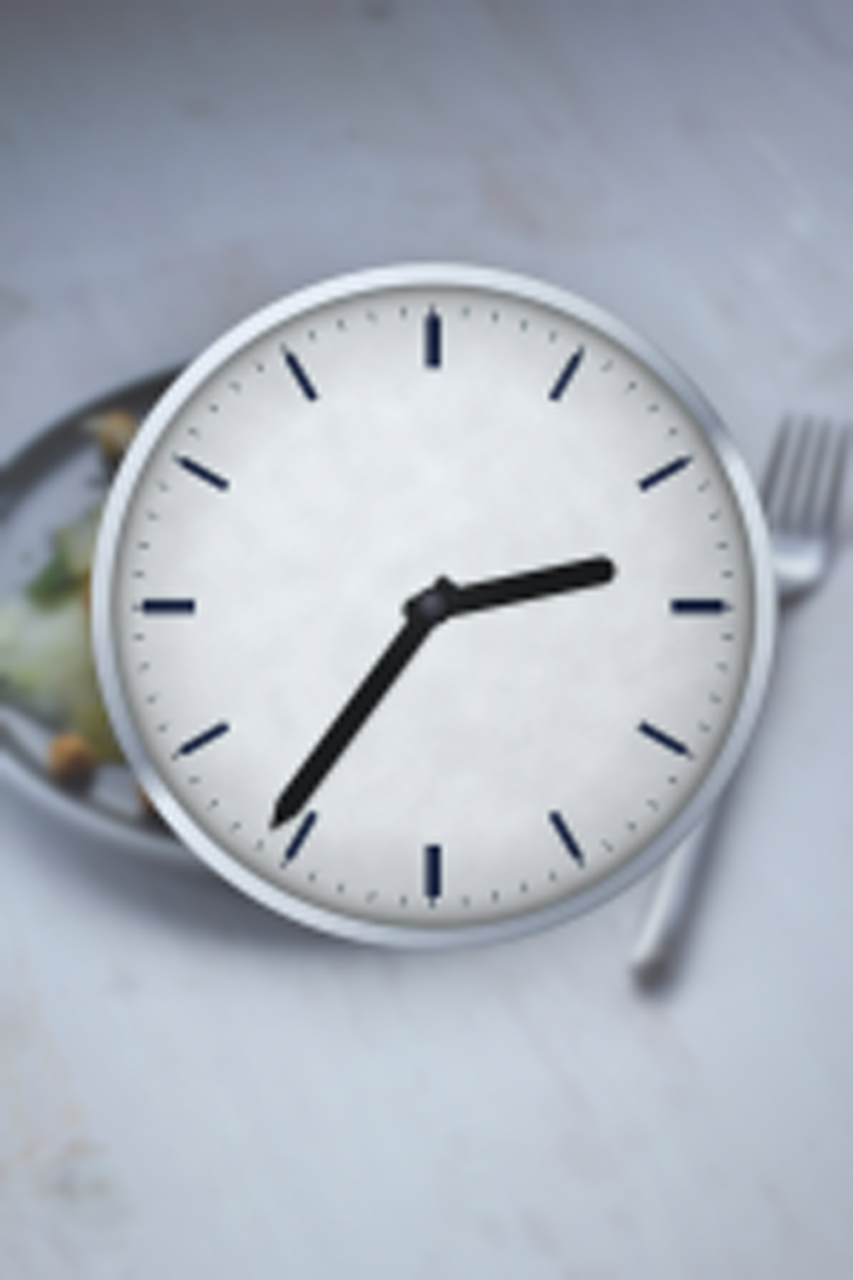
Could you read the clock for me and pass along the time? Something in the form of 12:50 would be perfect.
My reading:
2:36
